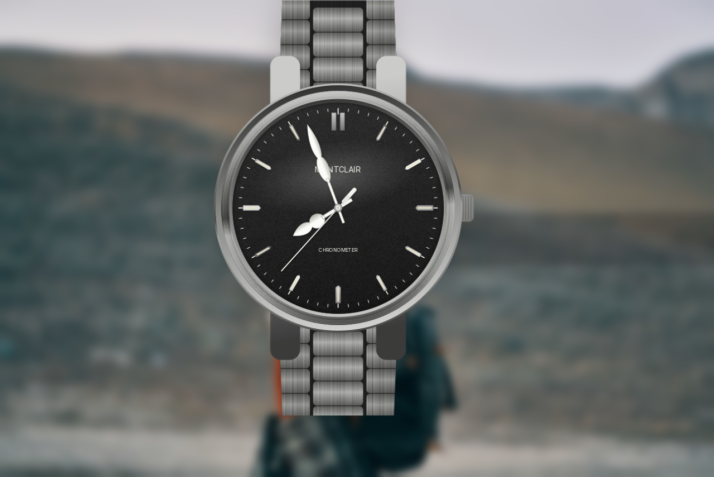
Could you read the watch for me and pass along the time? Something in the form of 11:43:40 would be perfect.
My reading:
7:56:37
